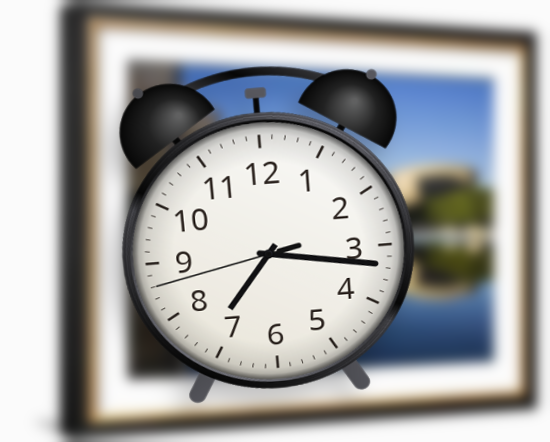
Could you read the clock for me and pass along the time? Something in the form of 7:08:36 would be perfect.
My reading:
7:16:43
